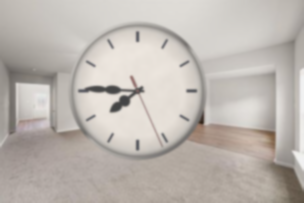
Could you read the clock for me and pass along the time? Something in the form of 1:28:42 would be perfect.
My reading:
7:45:26
